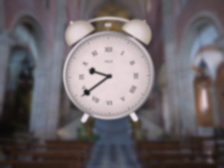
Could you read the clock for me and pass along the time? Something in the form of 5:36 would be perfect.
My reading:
9:39
